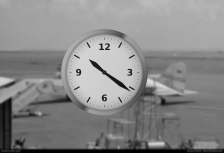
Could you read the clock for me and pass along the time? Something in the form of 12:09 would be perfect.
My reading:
10:21
